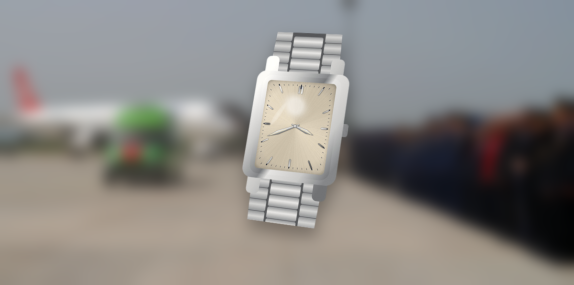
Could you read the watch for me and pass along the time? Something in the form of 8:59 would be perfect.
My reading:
3:41
